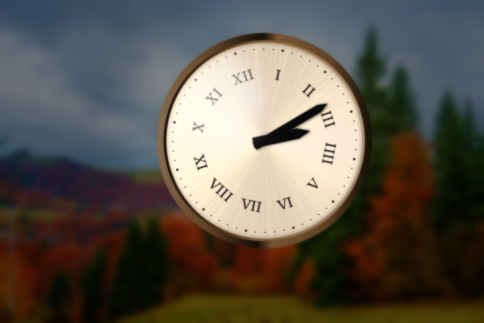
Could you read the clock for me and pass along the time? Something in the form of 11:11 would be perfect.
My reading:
3:13
